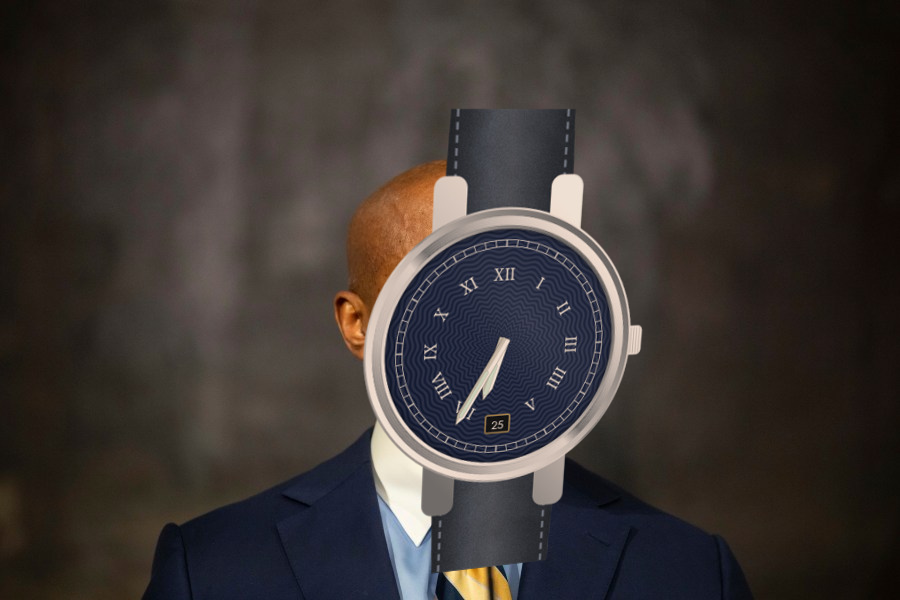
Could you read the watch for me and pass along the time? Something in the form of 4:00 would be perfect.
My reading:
6:35
